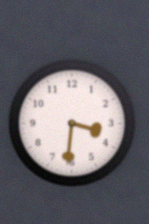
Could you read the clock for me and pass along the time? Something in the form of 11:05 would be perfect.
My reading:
3:31
